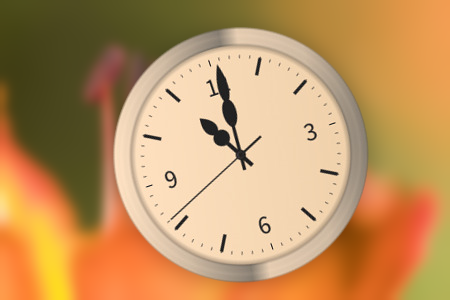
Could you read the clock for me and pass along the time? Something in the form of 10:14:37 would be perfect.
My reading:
11:00:41
